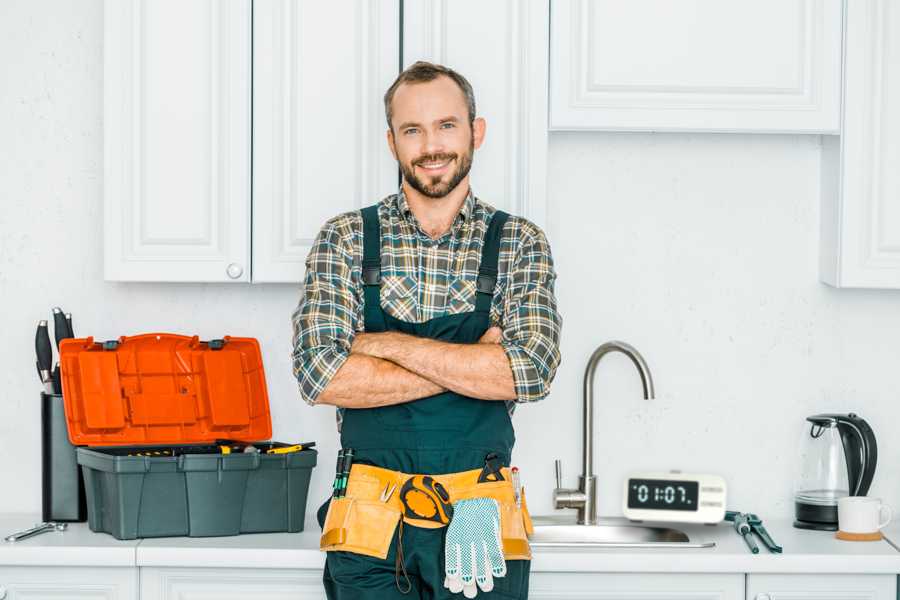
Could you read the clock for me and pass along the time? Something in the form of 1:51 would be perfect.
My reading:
1:07
